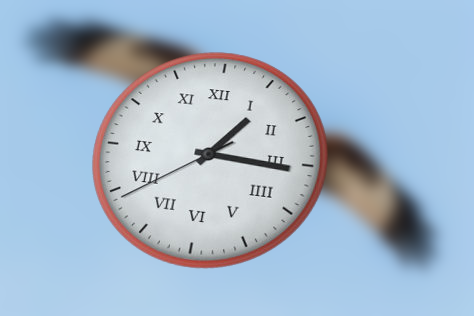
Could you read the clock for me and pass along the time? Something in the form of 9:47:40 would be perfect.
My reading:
1:15:39
